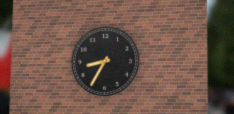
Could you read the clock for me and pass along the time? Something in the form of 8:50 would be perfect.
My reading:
8:35
